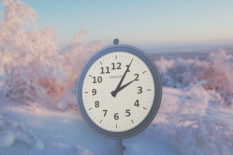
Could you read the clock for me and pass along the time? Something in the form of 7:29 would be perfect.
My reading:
2:05
